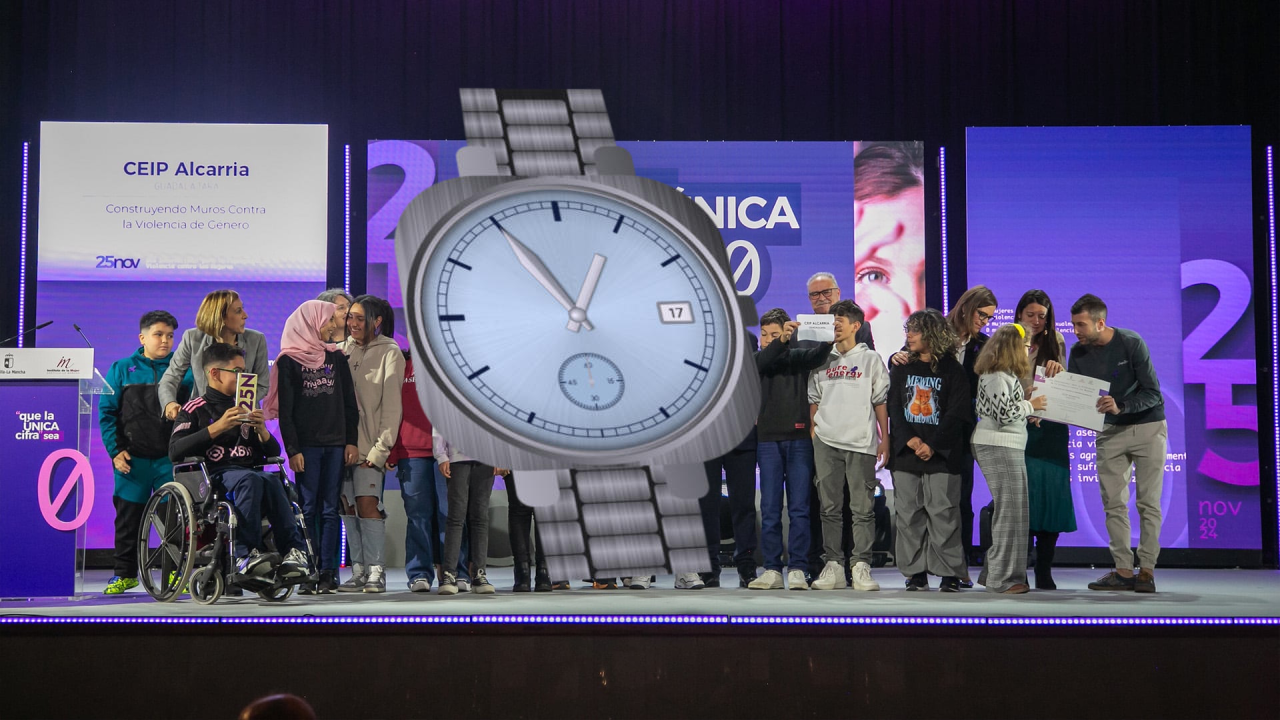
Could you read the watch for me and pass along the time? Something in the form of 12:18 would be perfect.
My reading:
12:55
